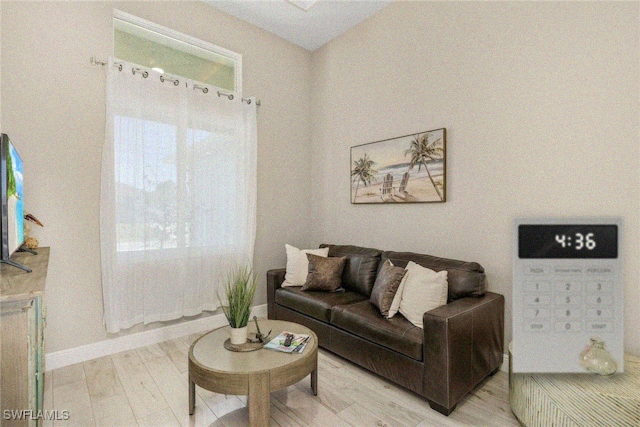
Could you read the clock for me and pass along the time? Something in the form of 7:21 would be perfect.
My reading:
4:36
